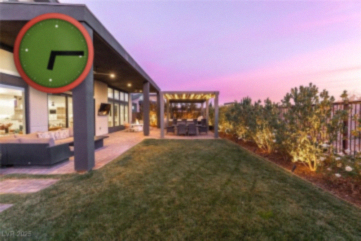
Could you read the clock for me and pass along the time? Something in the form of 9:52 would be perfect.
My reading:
6:14
